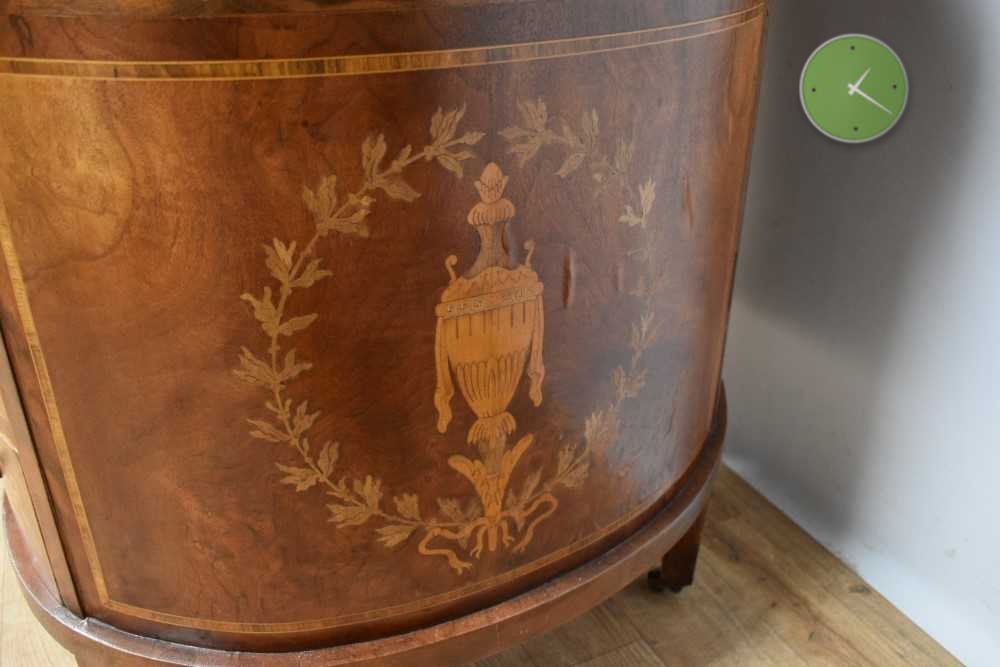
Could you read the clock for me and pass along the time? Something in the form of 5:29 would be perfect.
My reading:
1:21
